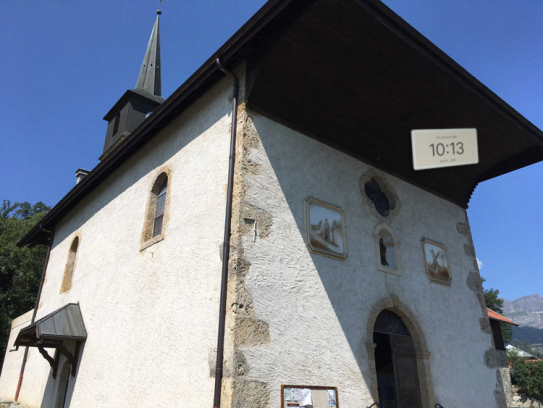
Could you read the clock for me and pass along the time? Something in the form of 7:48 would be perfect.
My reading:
10:13
